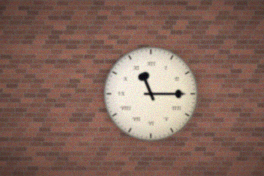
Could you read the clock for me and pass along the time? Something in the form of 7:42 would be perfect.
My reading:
11:15
